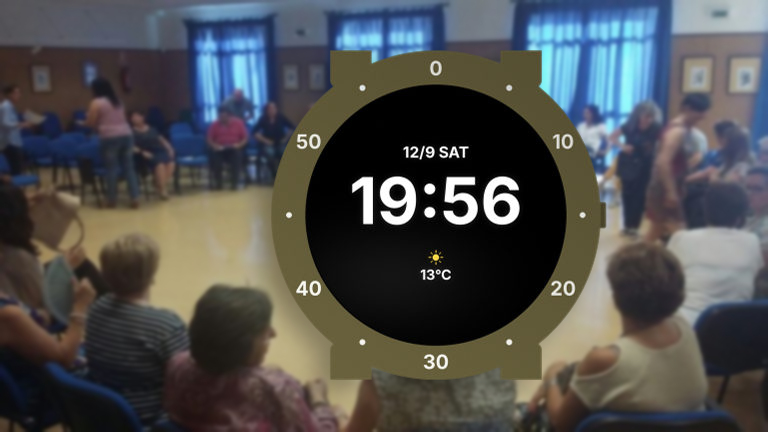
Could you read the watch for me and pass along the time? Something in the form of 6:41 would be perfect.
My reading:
19:56
